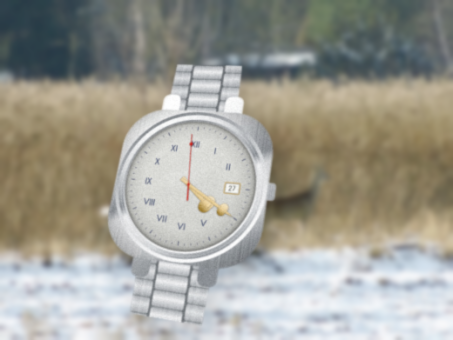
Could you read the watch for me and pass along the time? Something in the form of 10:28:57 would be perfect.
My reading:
4:19:59
